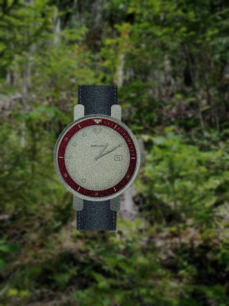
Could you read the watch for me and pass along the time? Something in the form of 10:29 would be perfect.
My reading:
1:10
